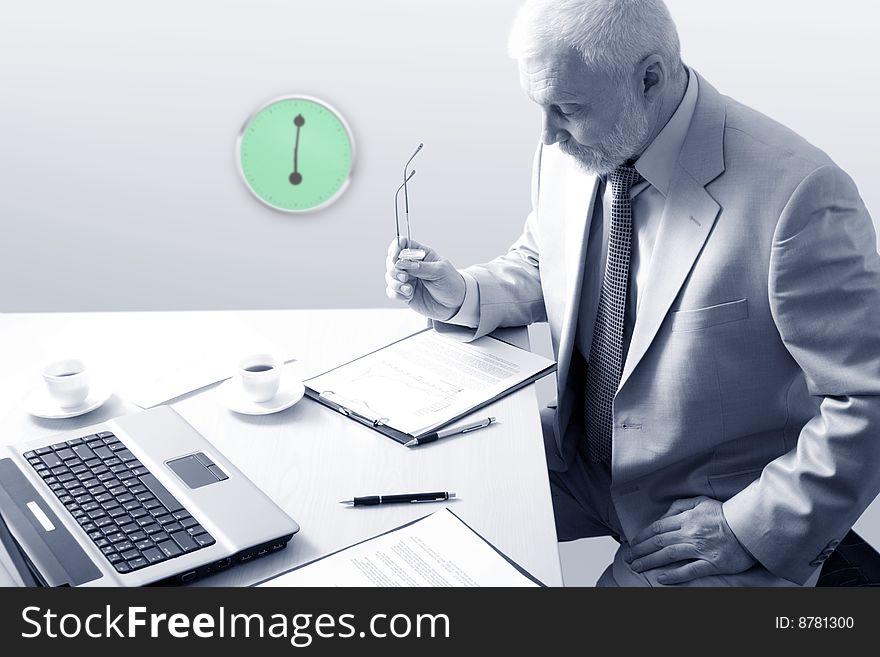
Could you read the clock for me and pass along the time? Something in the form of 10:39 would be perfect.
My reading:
6:01
